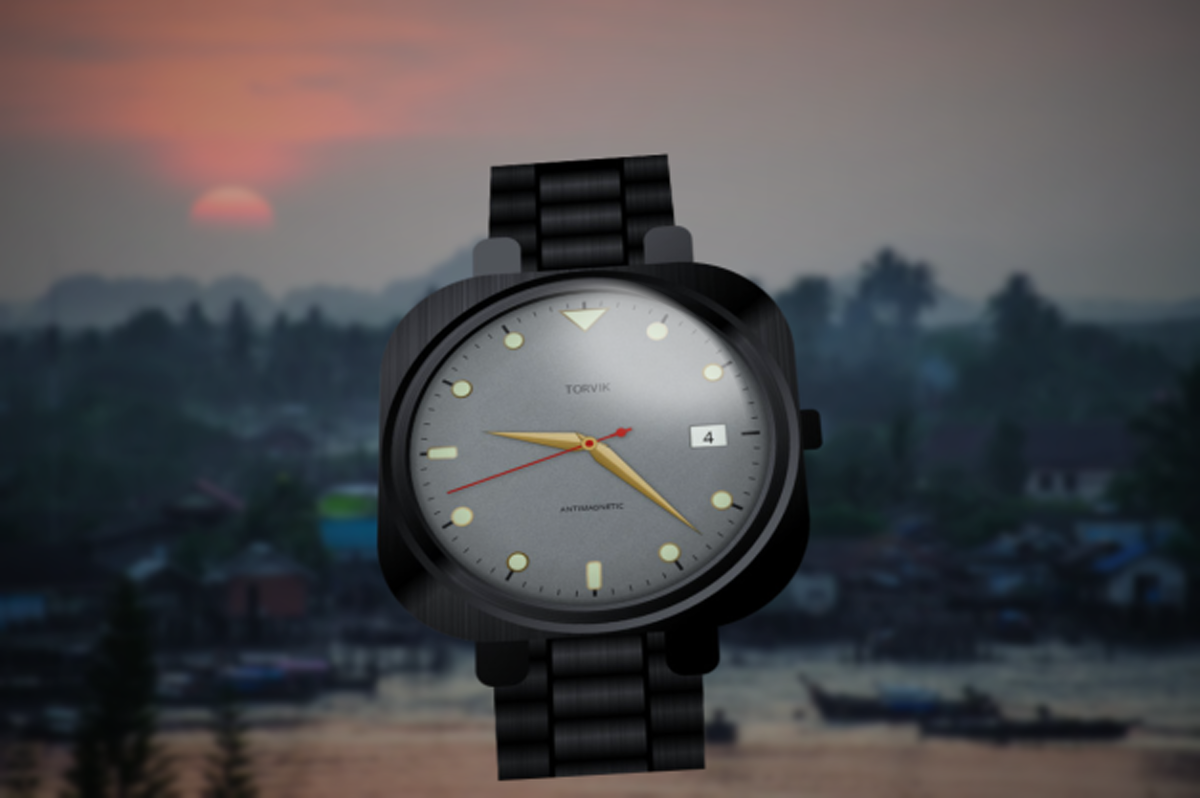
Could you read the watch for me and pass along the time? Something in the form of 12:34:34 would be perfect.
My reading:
9:22:42
